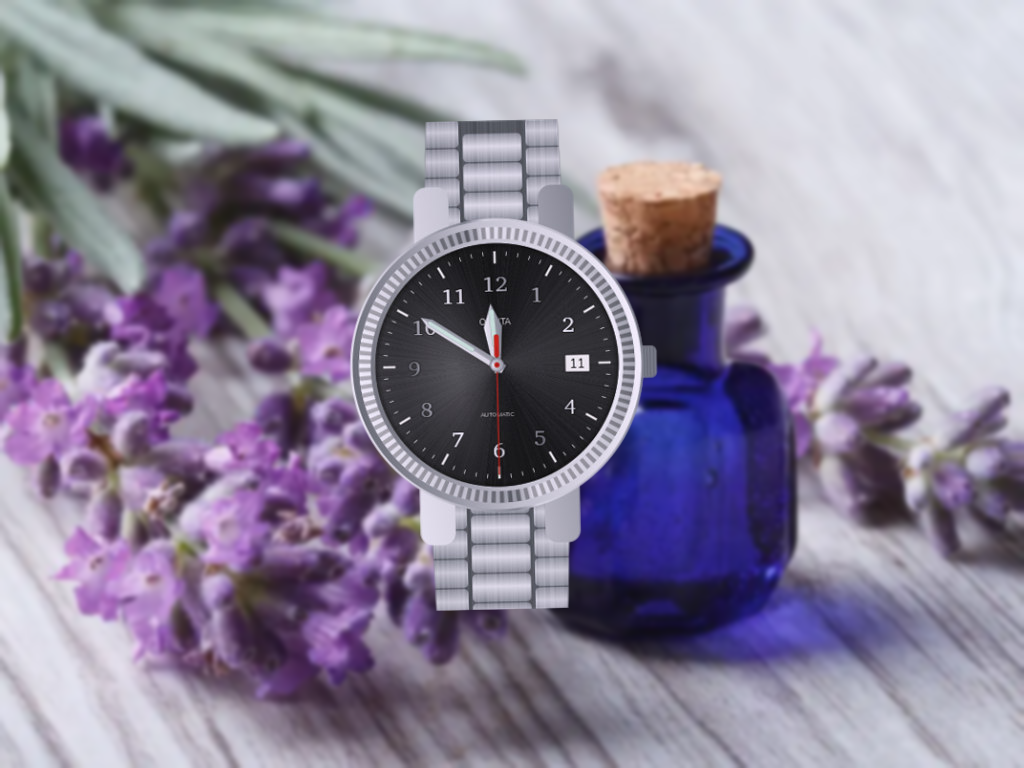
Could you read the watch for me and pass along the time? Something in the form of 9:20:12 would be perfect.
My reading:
11:50:30
